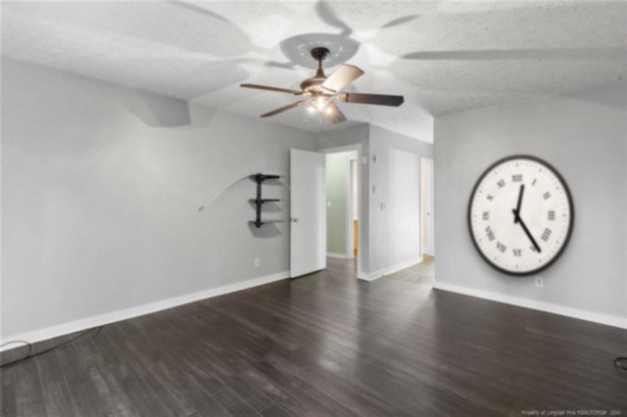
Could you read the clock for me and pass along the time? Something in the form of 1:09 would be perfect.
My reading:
12:24
